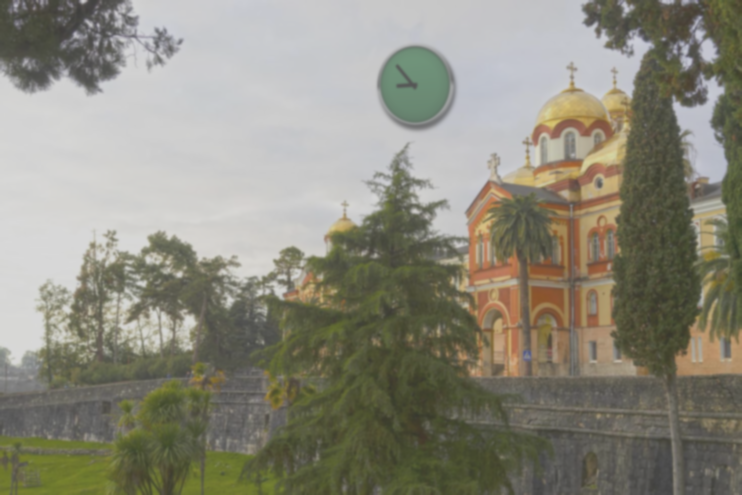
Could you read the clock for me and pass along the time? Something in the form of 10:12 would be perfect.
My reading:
8:53
